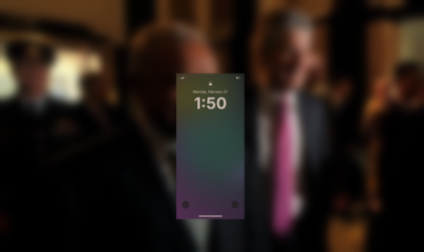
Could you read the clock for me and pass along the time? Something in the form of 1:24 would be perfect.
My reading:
1:50
